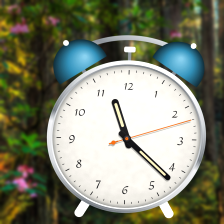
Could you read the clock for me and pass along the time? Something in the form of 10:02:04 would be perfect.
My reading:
11:22:12
